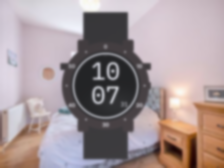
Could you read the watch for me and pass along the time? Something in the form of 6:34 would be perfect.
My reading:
10:07
